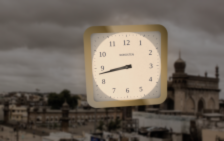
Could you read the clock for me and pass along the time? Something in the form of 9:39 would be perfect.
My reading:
8:43
